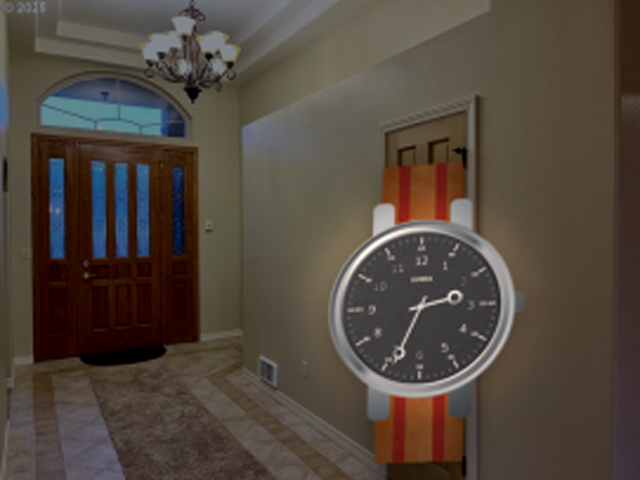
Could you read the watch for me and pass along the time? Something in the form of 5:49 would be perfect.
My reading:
2:34
